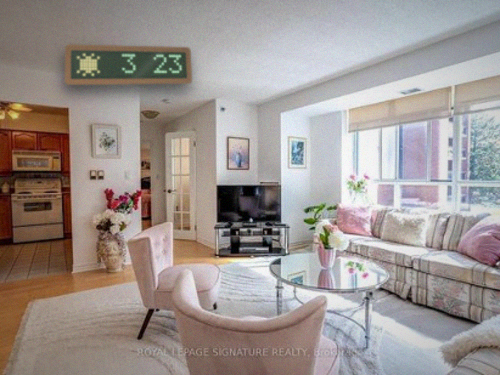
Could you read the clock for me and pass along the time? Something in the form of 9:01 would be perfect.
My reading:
3:23
